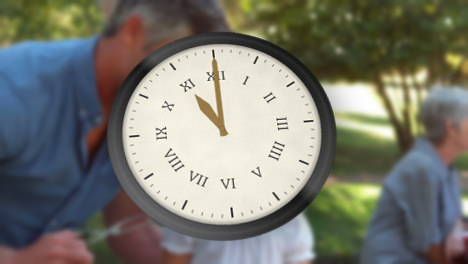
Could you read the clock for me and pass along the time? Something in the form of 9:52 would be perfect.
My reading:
11:00
